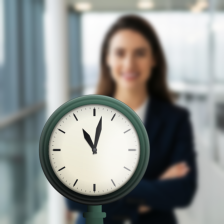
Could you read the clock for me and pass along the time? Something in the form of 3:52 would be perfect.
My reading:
11:02
